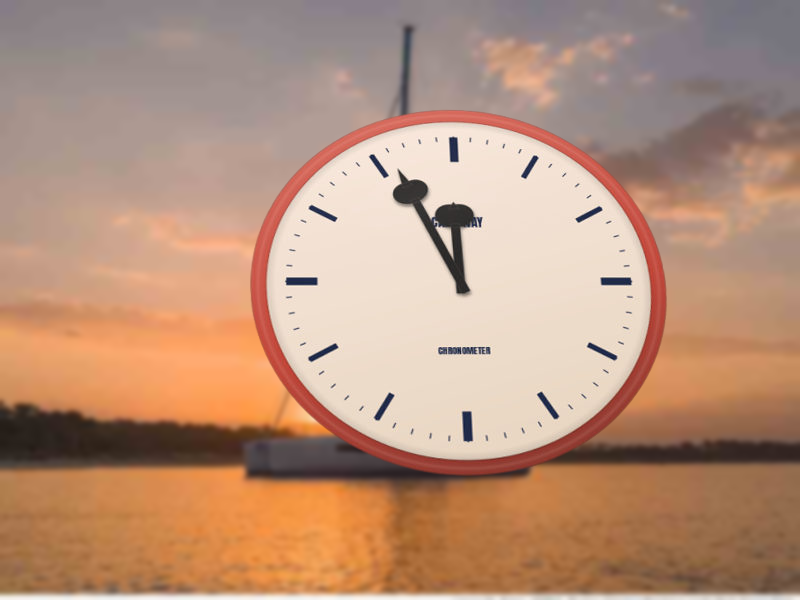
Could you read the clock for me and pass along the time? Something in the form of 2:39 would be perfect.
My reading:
11:56
